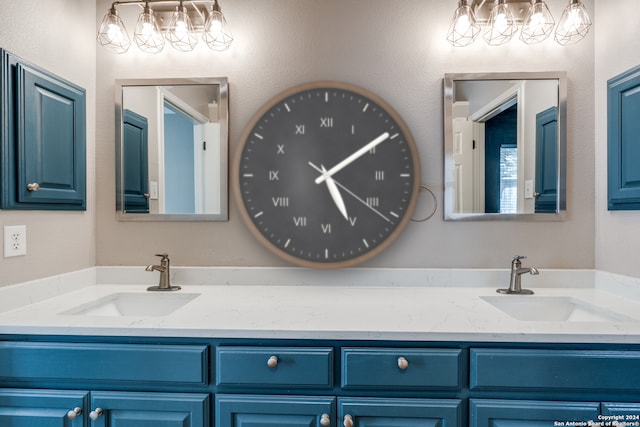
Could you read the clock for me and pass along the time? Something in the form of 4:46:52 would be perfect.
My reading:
5:09:21
